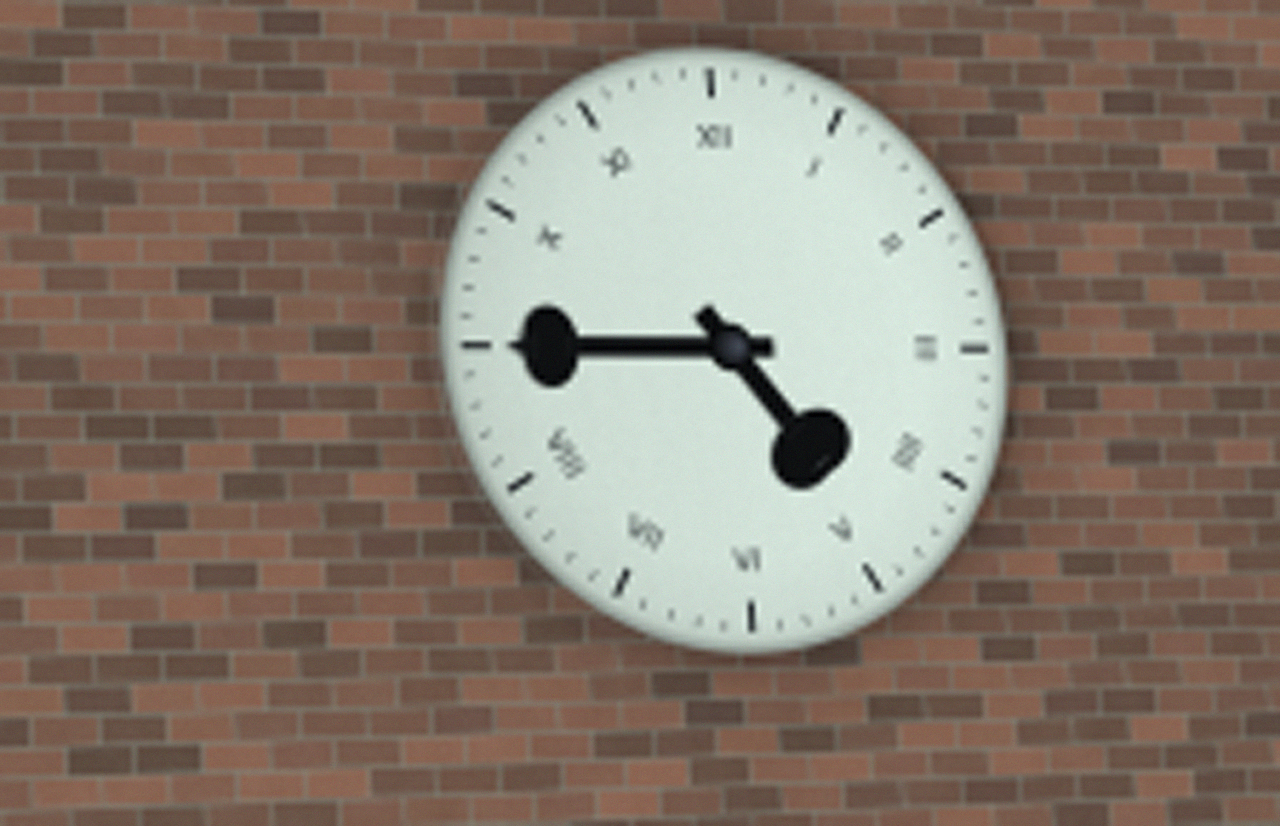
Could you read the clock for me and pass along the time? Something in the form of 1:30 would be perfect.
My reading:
4:45
